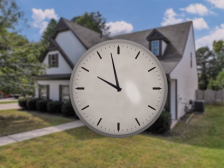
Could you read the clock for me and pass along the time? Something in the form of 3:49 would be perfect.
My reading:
9:58
